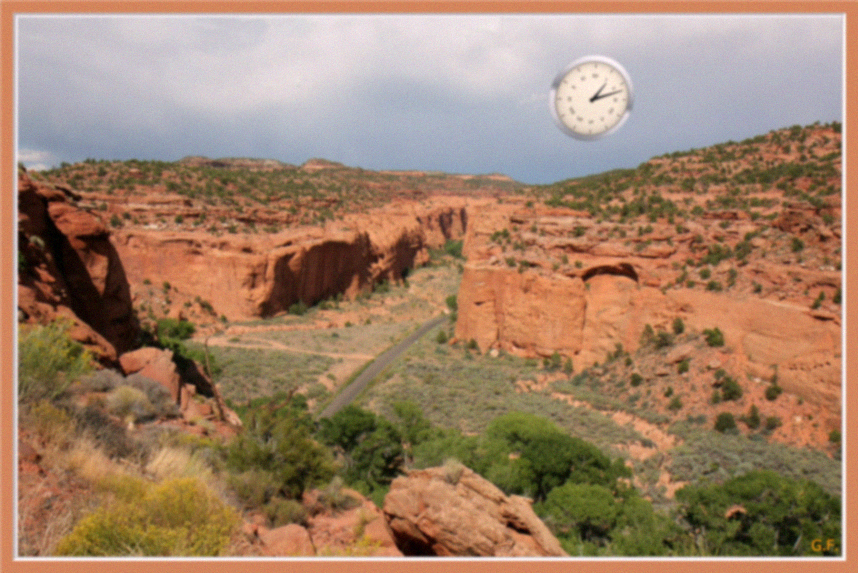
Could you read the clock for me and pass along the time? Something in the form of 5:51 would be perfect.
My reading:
1:12
